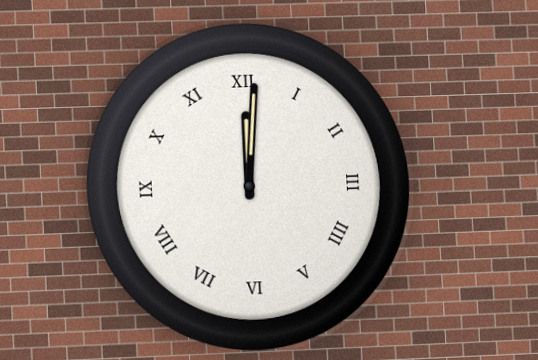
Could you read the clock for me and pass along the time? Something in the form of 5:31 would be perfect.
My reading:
12:01
